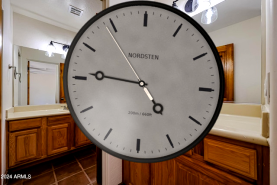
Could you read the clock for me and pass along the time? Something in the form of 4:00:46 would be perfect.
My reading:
4:45:54
